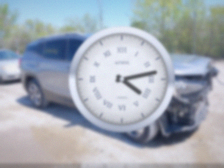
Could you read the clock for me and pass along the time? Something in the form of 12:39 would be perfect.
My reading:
4:13
